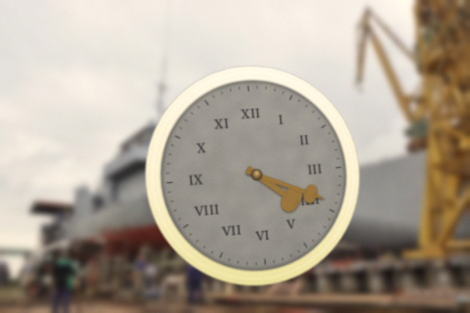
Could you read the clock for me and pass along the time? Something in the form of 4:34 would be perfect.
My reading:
4:19
